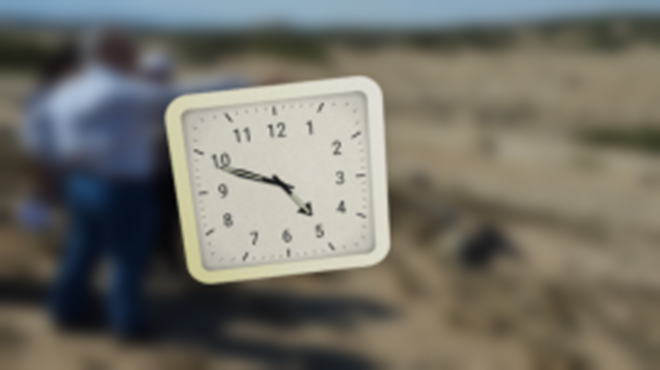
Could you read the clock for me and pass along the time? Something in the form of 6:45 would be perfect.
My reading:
4:49
